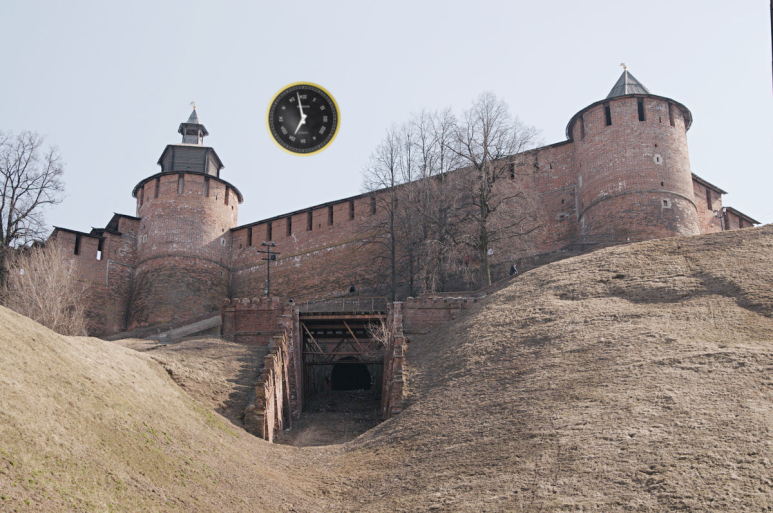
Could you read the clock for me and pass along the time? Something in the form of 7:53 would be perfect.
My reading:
6:58
